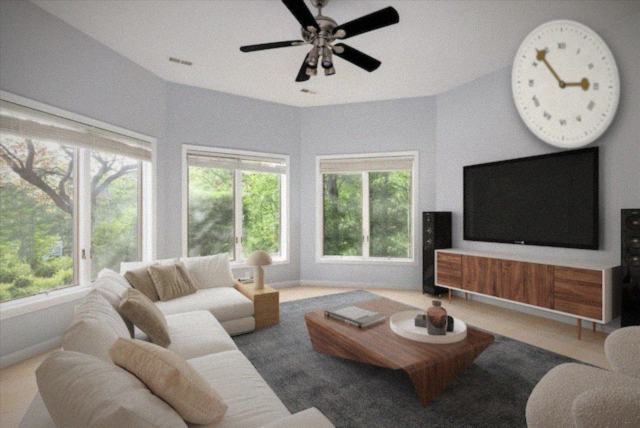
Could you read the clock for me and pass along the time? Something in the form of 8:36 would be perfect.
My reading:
2:53
